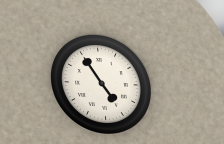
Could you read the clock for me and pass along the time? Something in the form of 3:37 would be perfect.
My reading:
4:55
